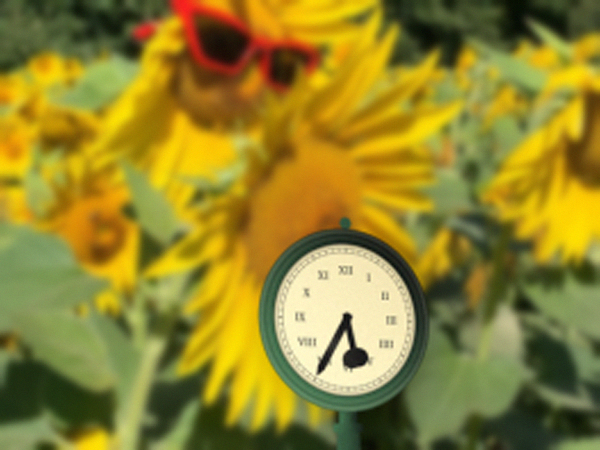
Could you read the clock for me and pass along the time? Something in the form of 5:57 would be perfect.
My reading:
5:35
